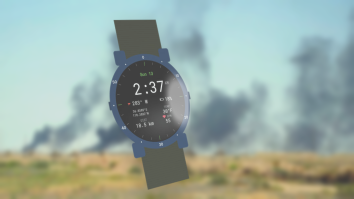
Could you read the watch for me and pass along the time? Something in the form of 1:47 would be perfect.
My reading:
2:37
